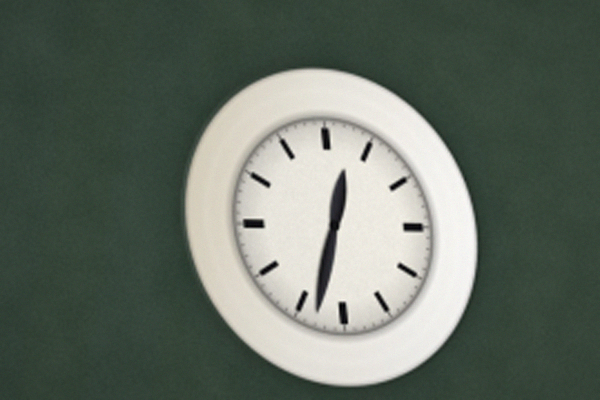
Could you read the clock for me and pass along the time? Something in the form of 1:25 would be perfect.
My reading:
12:33
